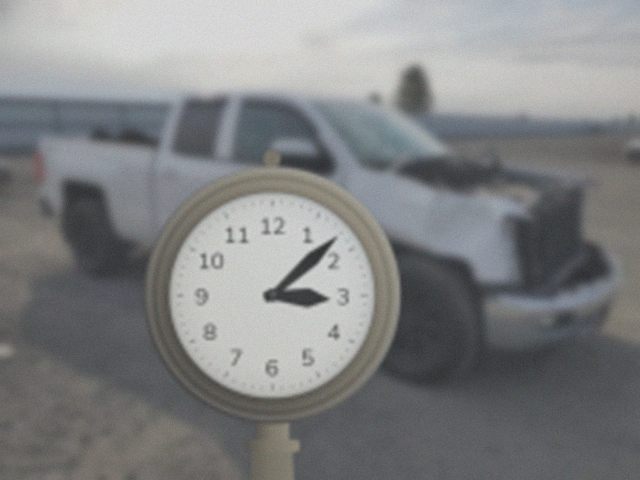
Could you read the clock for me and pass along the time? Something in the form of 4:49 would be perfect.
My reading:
3:08
